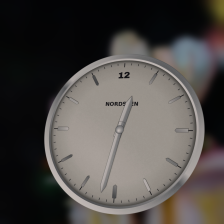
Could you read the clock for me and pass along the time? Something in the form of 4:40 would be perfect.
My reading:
12:32
